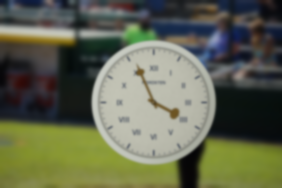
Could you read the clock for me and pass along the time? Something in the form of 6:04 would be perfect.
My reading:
3:56
